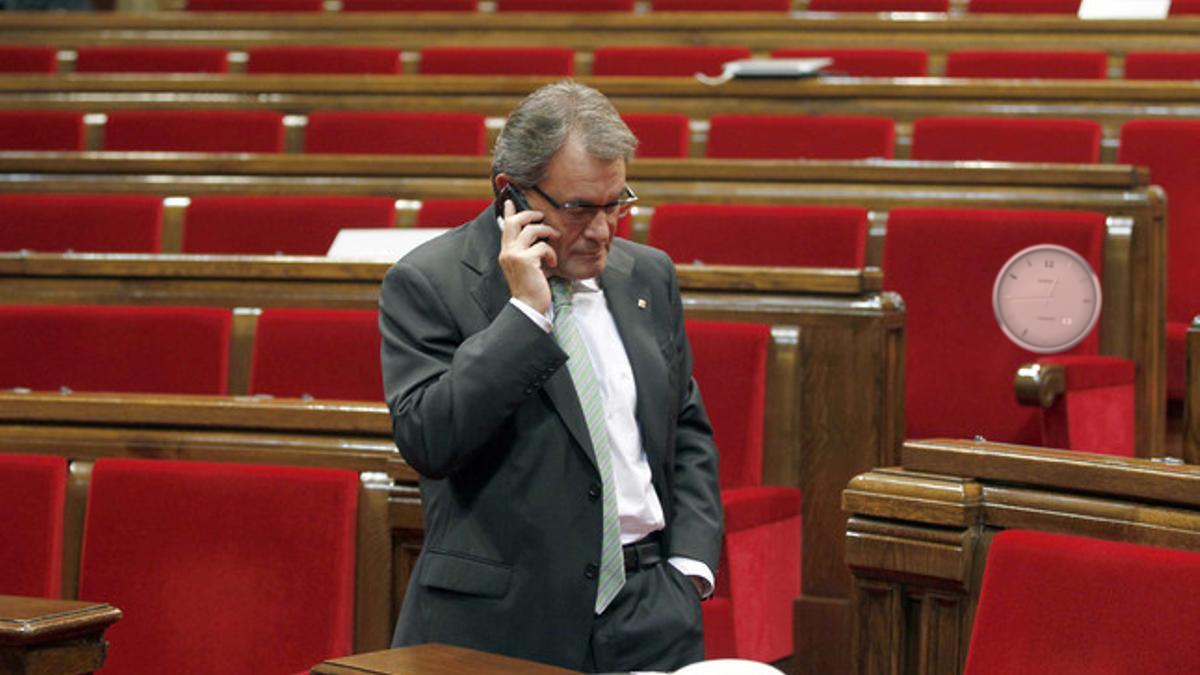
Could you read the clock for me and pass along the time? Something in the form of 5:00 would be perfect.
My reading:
12:44
